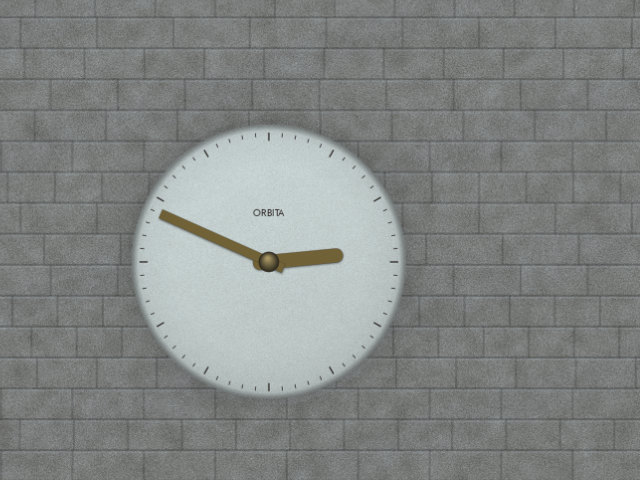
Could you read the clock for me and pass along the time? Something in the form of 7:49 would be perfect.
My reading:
2:49
